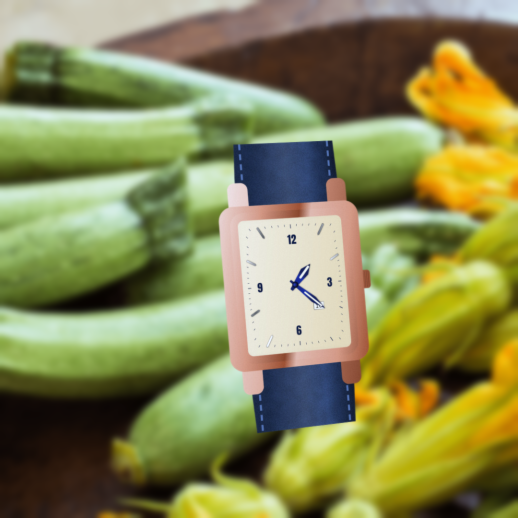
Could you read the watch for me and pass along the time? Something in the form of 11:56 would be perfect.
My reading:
1:22
